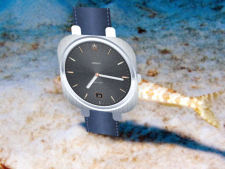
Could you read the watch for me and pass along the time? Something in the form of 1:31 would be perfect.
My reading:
7:16
